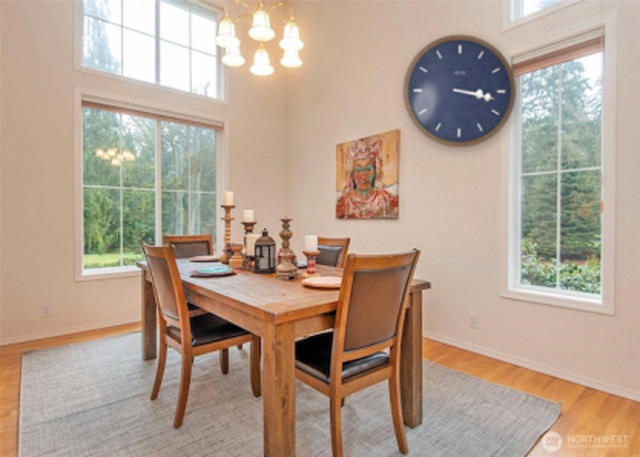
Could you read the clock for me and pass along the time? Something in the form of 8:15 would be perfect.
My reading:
3:17
